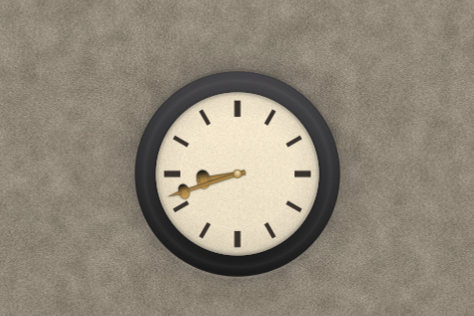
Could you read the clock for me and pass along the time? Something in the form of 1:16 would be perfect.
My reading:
8:42
